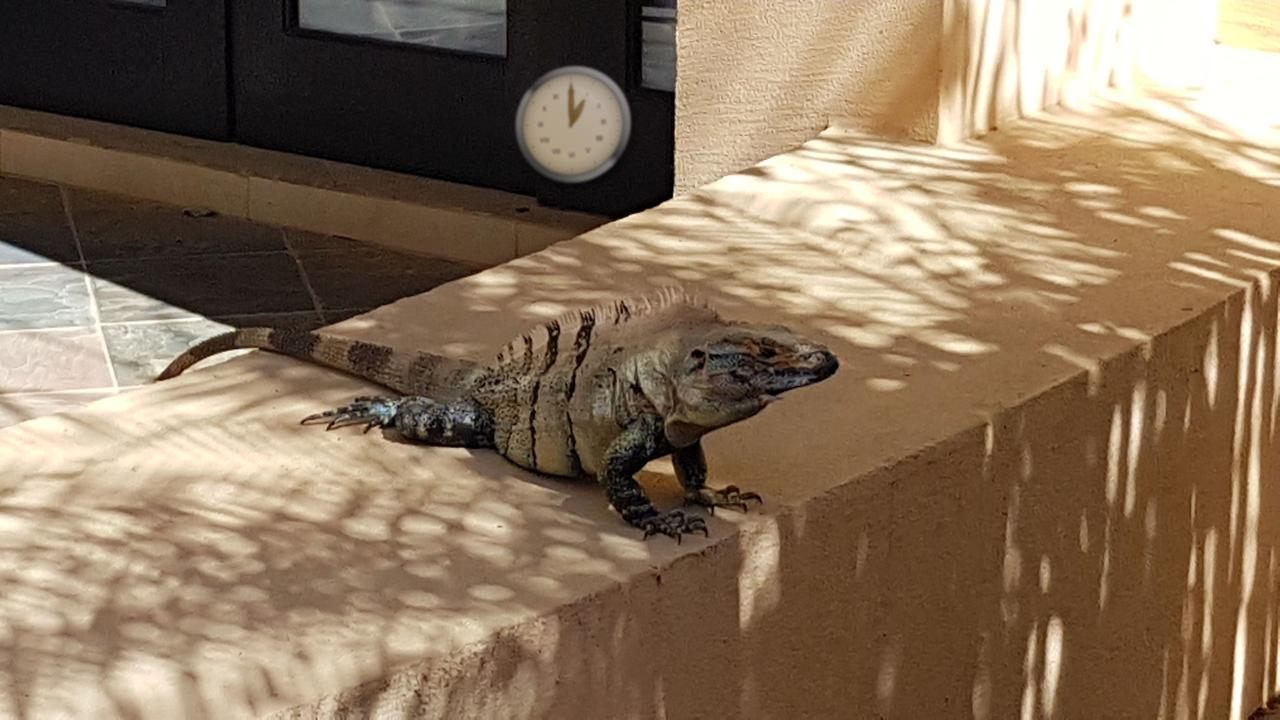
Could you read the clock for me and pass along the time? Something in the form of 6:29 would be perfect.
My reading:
1:00
